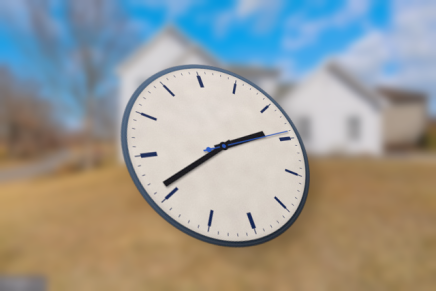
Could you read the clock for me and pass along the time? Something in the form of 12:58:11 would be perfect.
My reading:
2:41:14
